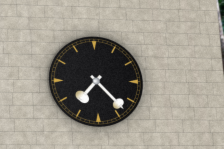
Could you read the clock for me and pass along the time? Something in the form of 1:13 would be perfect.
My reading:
7:23
